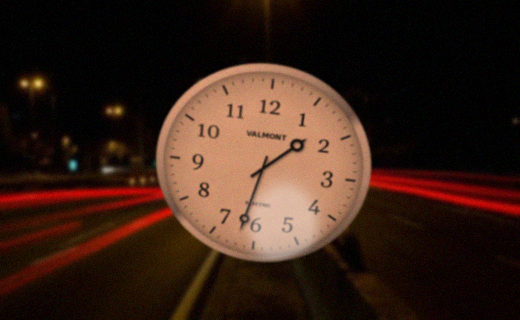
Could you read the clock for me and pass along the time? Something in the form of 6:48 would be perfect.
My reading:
1:32
